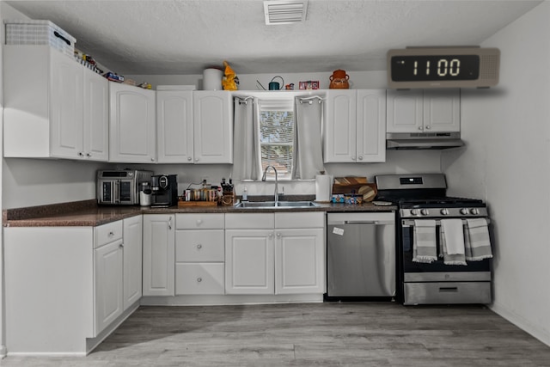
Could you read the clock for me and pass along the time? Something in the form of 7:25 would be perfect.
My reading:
11:00
